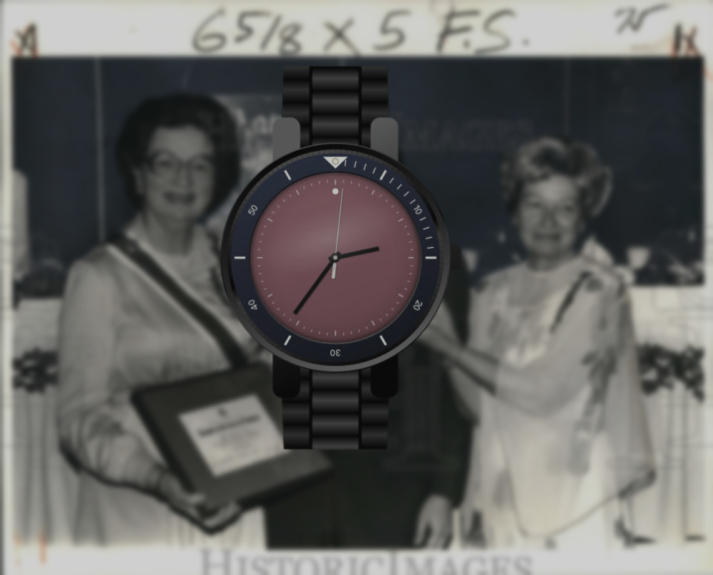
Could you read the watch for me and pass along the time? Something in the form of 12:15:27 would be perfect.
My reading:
2:36:01
